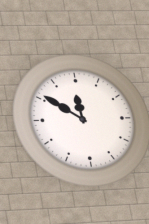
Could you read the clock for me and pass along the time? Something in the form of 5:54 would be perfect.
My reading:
11:51
